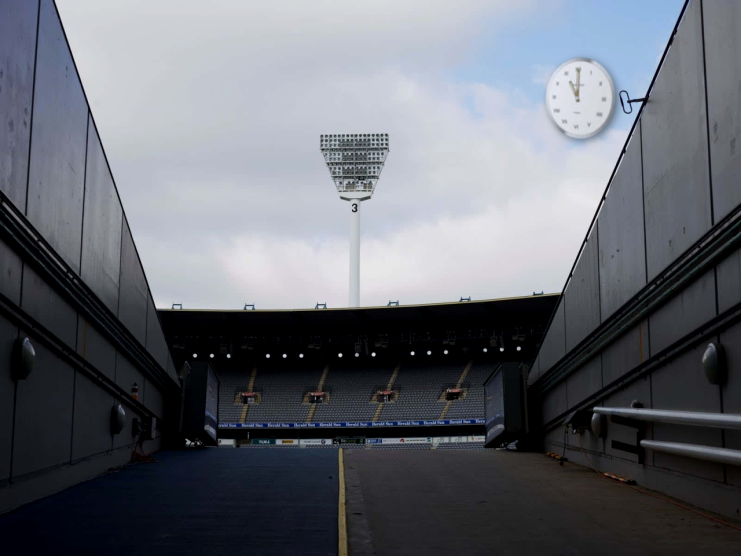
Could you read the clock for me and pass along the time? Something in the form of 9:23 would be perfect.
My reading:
11:00
